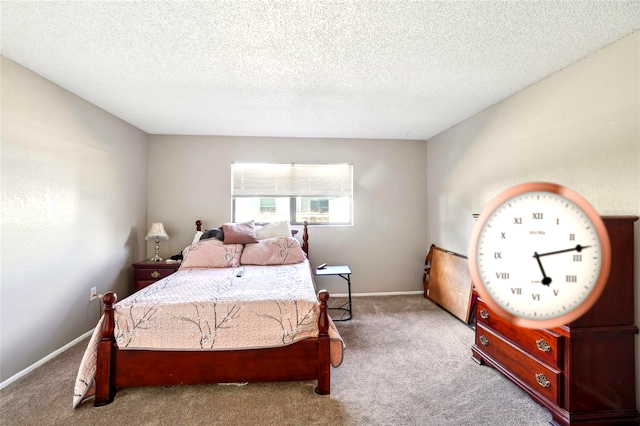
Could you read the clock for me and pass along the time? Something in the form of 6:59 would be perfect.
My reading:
5:13
